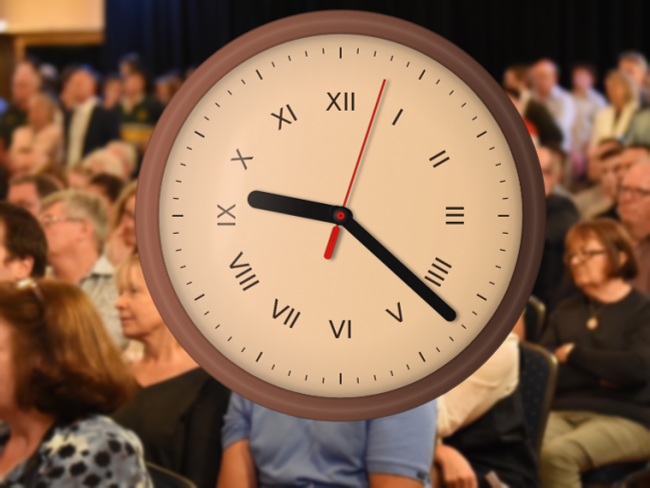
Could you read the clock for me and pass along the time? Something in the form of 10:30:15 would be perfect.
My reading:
9:22:03
